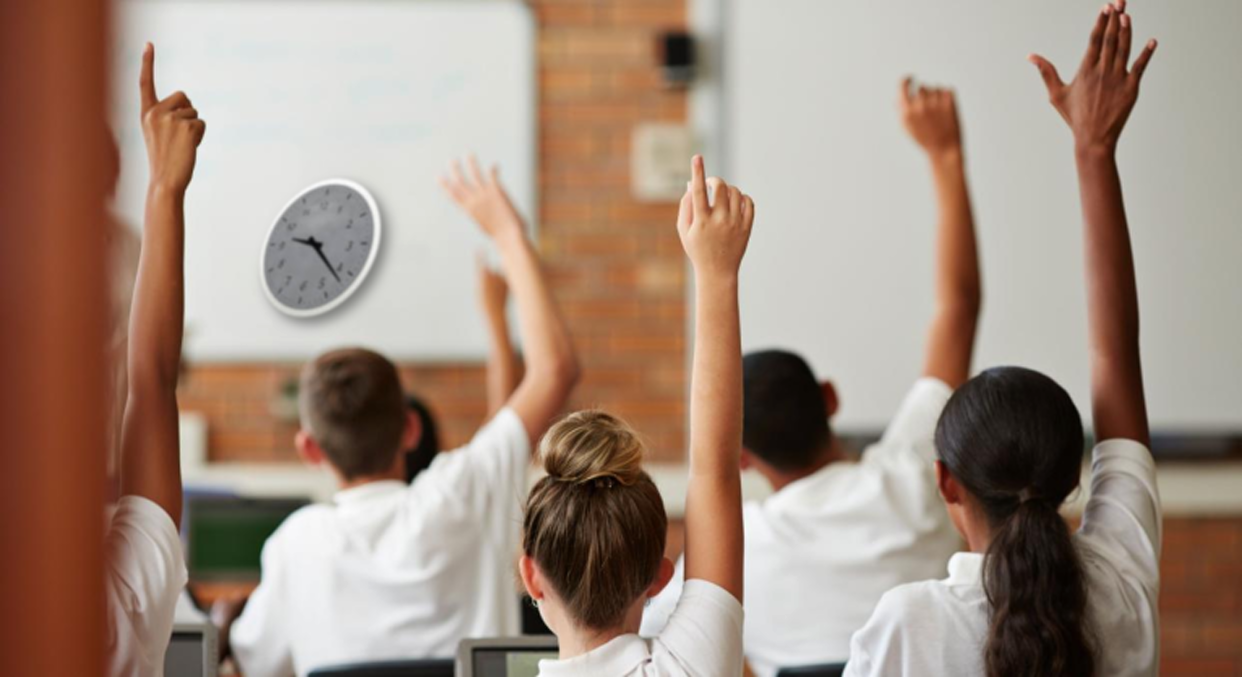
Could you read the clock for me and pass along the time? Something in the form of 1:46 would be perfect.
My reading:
9:22
